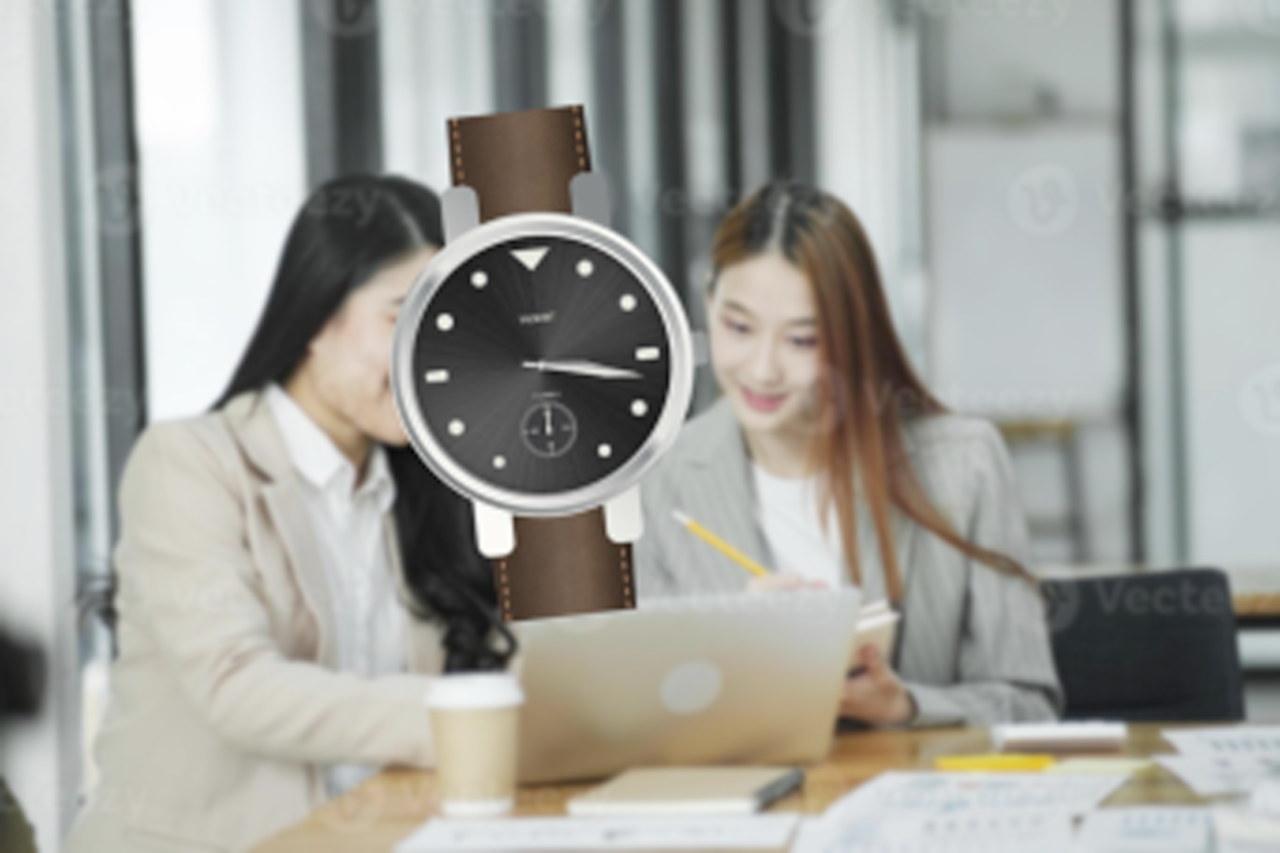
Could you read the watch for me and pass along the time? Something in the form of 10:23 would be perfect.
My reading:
3:17
